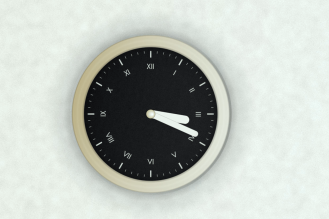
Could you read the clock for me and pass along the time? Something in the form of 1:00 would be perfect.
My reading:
3:19
